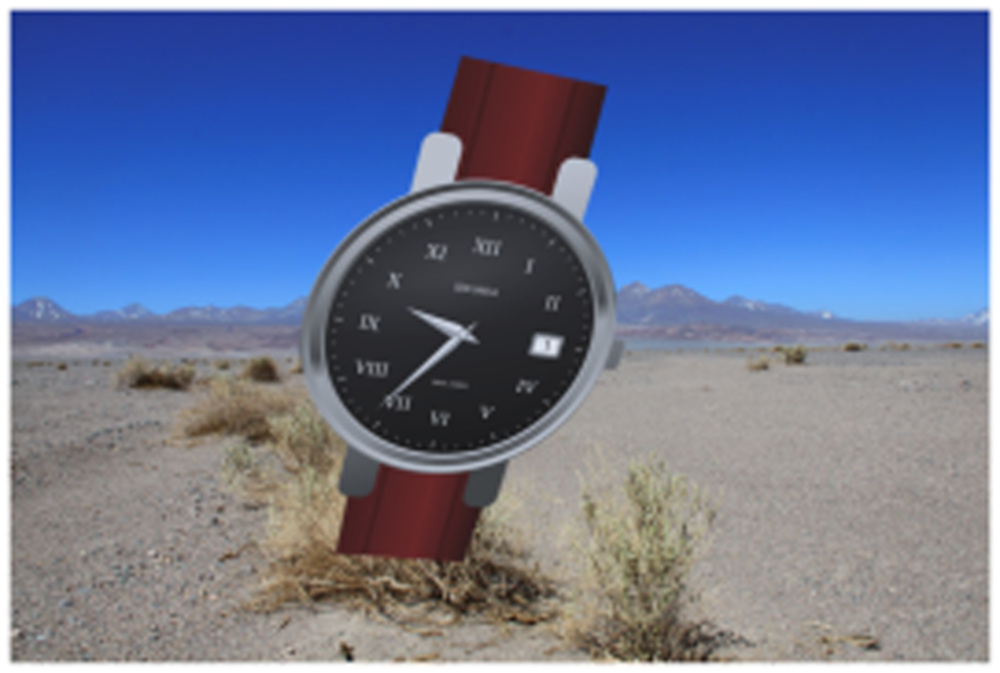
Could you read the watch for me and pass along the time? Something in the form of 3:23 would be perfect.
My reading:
9:36
